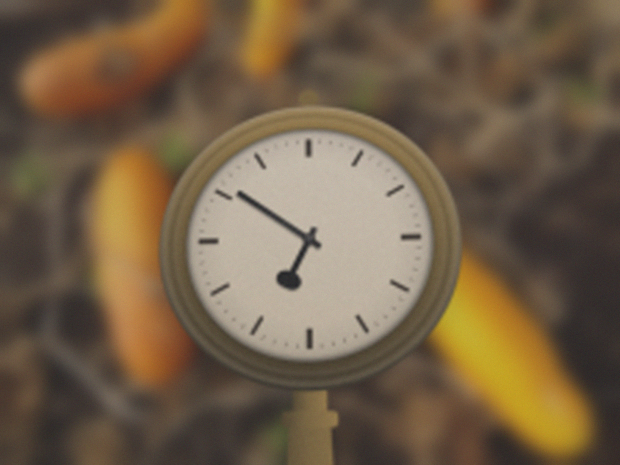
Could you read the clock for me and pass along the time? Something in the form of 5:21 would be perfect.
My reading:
6:51
